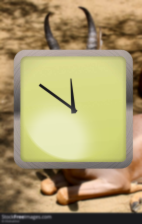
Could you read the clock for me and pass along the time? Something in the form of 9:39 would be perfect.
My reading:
11:51
